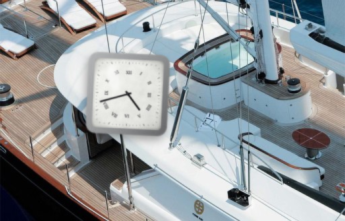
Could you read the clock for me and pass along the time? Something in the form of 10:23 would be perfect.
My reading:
4:42
